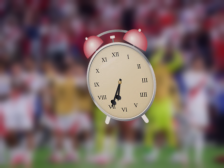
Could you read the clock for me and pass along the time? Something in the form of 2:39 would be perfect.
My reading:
6:35
